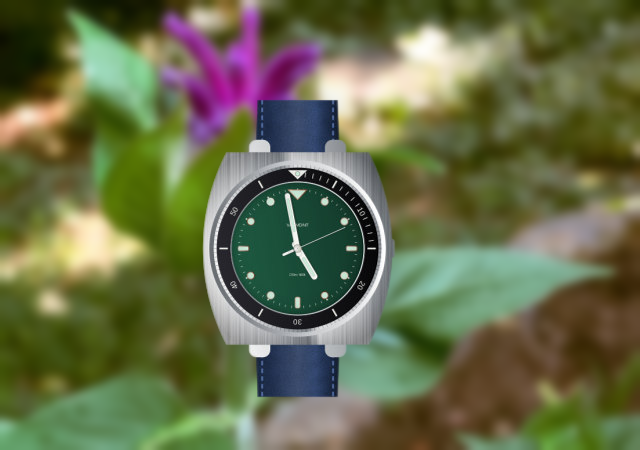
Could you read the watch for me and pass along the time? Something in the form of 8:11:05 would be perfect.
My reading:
4:58:11
